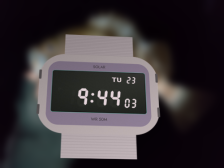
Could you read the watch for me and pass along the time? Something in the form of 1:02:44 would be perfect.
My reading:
9:44:03
